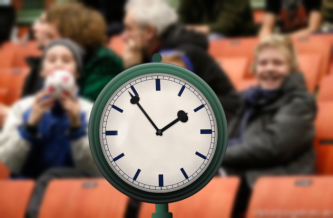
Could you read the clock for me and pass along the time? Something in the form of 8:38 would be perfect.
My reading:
1:54
